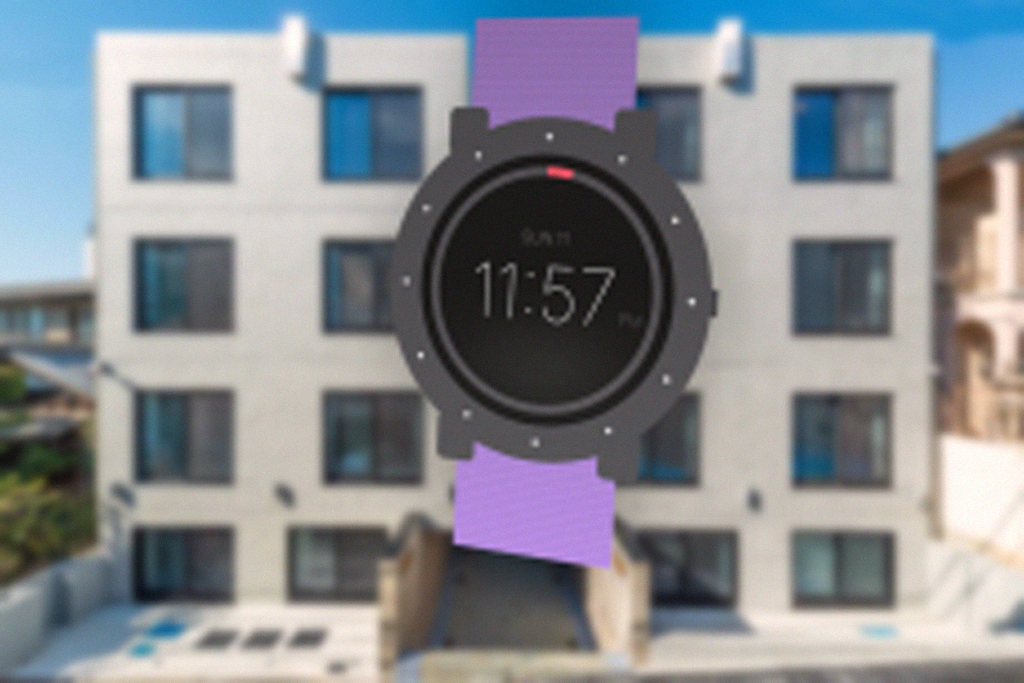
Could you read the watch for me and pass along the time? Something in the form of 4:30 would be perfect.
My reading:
11:57
